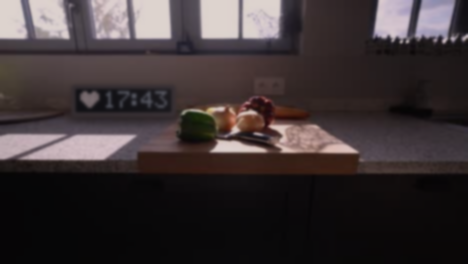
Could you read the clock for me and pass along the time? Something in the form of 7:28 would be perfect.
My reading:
17:43
